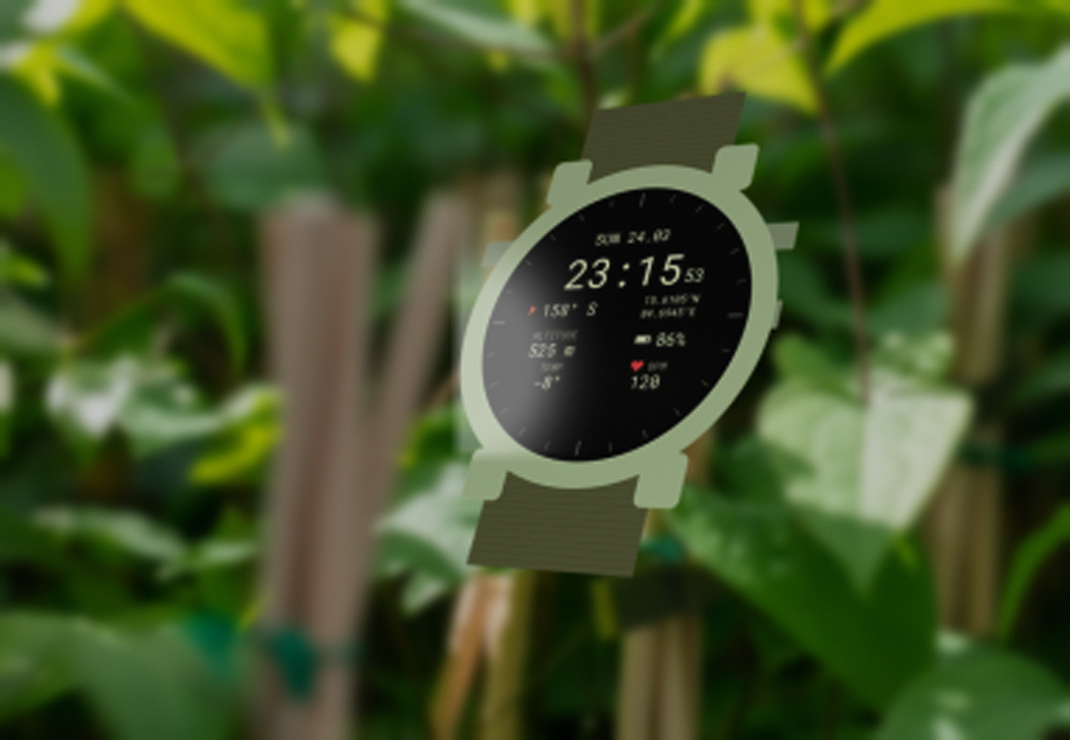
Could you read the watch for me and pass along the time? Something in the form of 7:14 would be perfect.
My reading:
23:15
